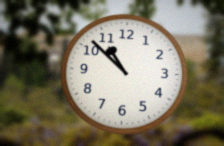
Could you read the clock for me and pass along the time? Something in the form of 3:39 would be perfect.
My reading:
10:52
